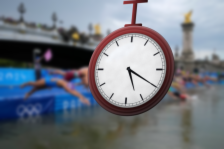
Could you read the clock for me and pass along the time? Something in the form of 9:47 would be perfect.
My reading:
5:20
